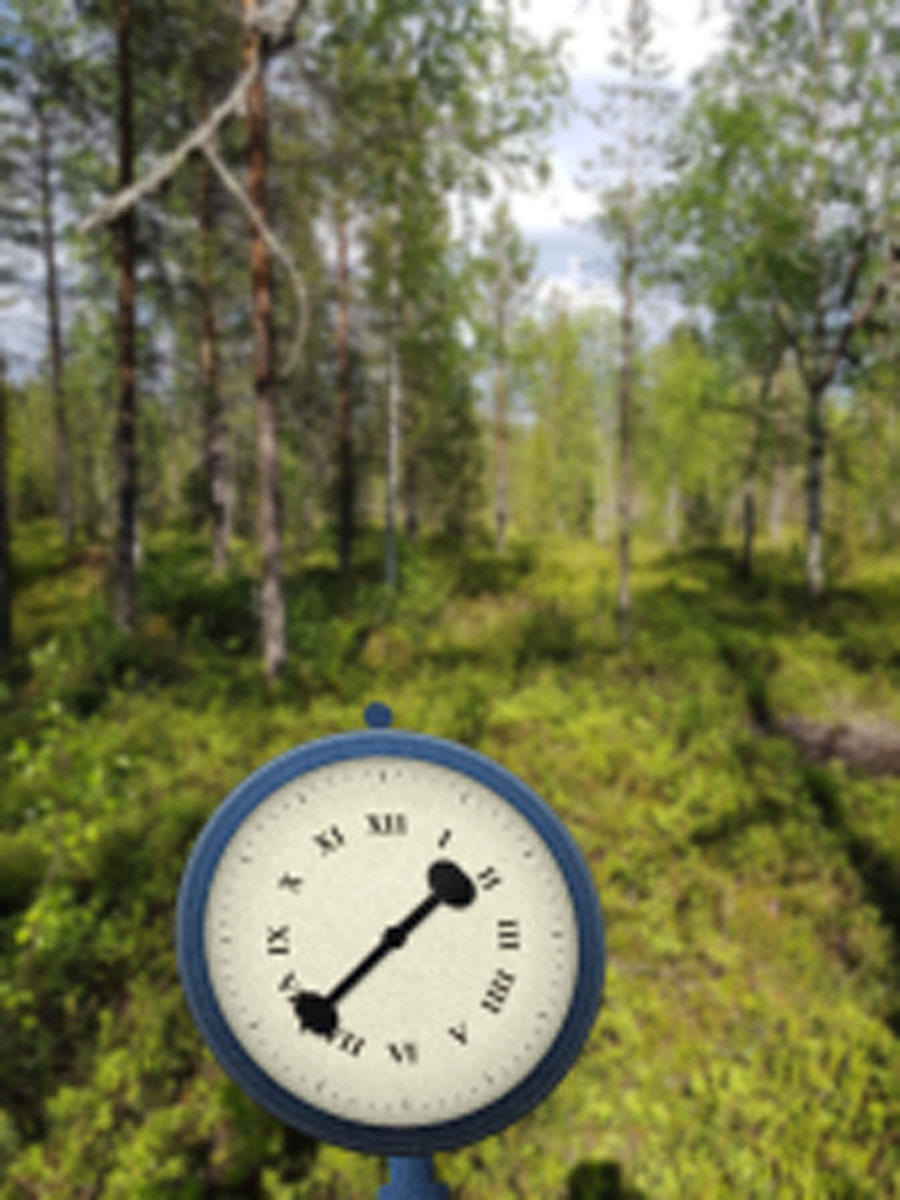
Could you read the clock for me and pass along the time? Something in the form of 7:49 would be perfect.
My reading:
1:38
